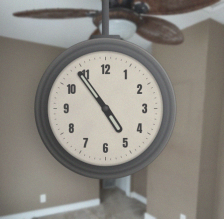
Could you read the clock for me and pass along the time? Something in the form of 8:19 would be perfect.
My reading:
4:54
